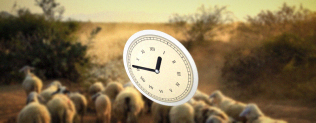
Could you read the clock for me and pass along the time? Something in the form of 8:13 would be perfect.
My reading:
12:46
